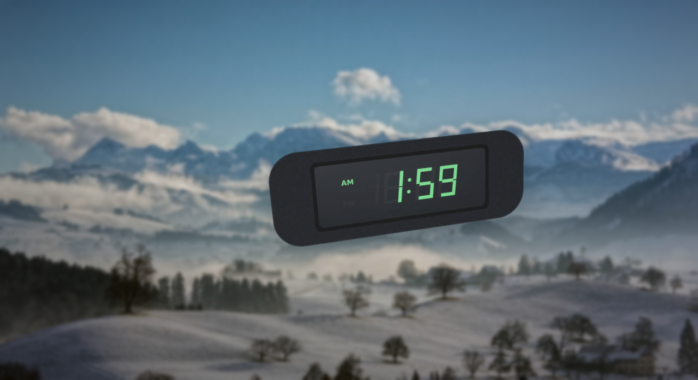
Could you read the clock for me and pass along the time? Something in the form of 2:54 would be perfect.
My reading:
1:59
